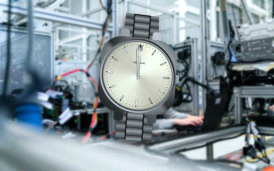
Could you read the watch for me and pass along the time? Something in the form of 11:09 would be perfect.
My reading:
11:59
